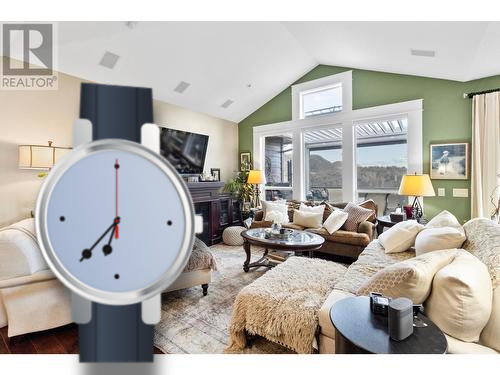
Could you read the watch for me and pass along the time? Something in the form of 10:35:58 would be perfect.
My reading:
6:37:00
